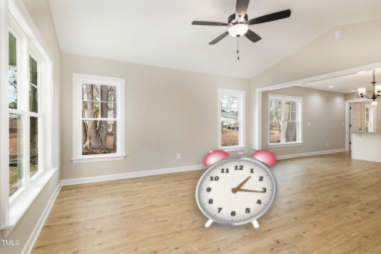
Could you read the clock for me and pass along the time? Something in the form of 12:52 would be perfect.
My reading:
1:16
